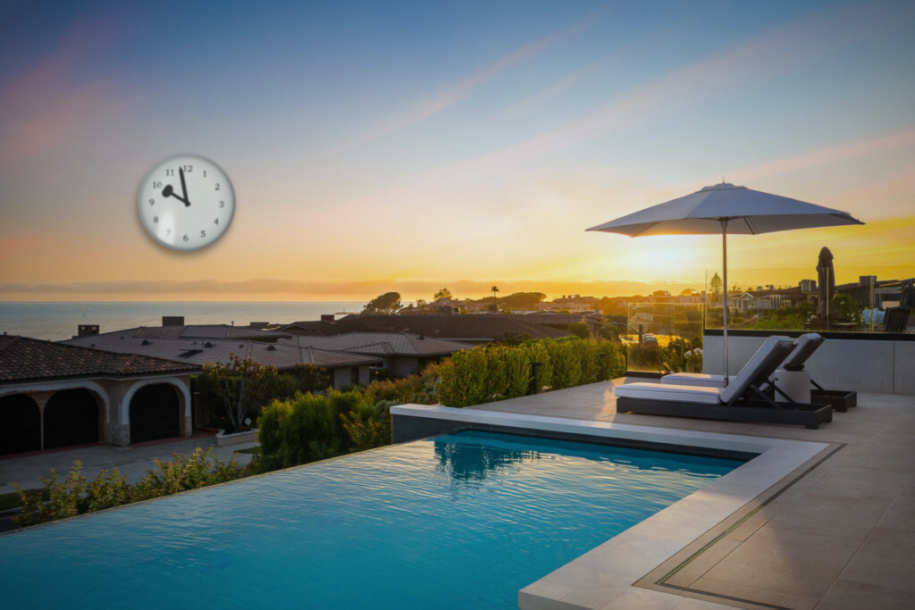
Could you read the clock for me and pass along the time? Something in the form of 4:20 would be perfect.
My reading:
9:58
